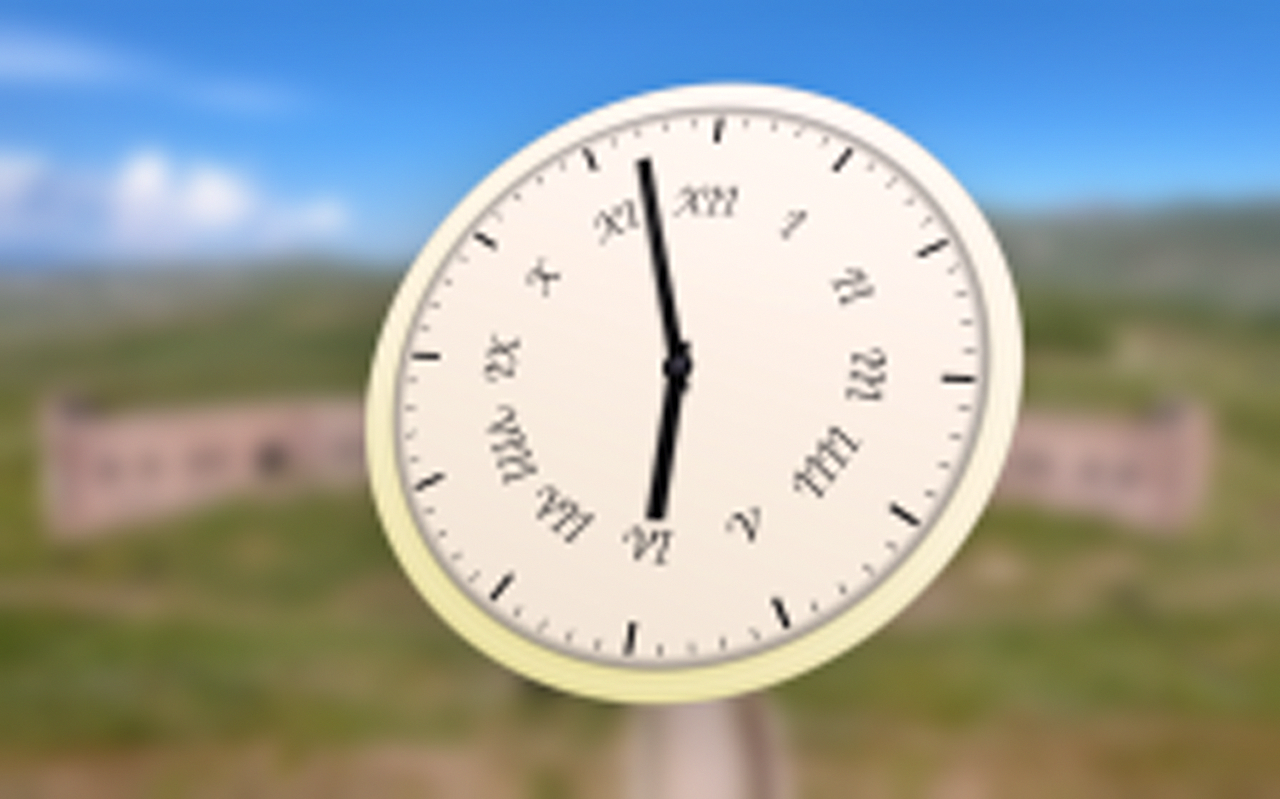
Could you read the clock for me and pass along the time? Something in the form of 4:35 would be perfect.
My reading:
5:57
